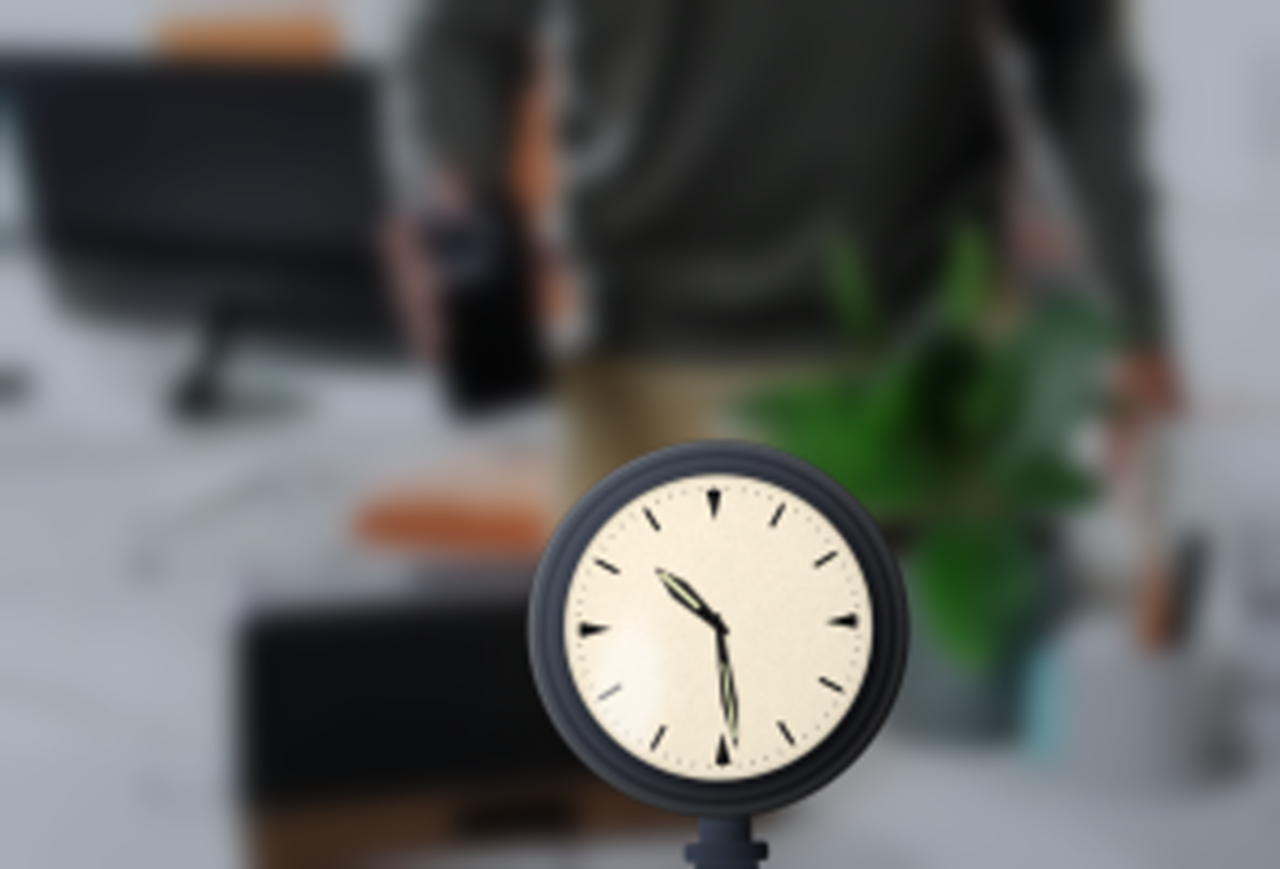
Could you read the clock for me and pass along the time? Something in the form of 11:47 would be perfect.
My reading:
10:29
